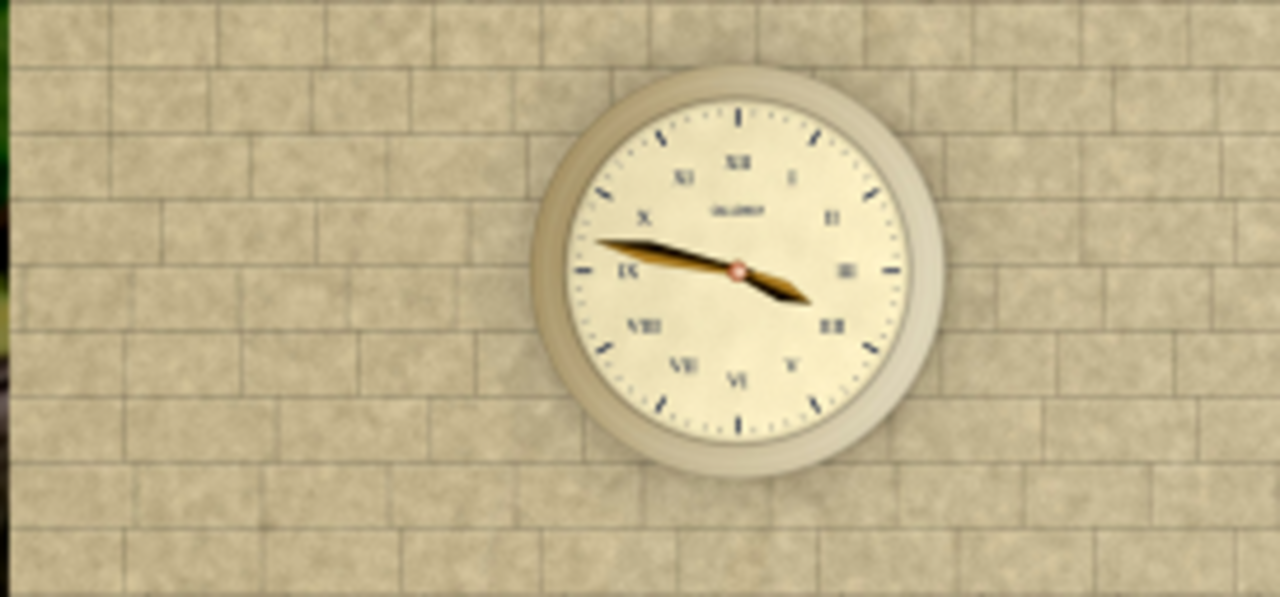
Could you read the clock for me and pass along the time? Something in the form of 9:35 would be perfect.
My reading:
3:47
